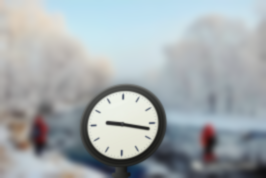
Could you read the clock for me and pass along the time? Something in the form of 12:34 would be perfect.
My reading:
9:17
